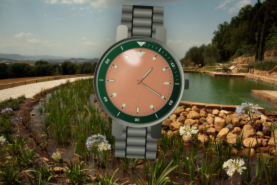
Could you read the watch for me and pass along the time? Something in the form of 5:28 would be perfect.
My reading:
1:20
